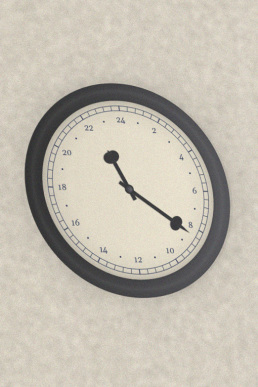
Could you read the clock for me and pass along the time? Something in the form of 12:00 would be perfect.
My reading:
22:21
